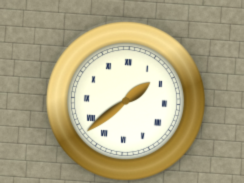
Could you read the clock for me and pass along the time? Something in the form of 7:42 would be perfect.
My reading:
1:38
